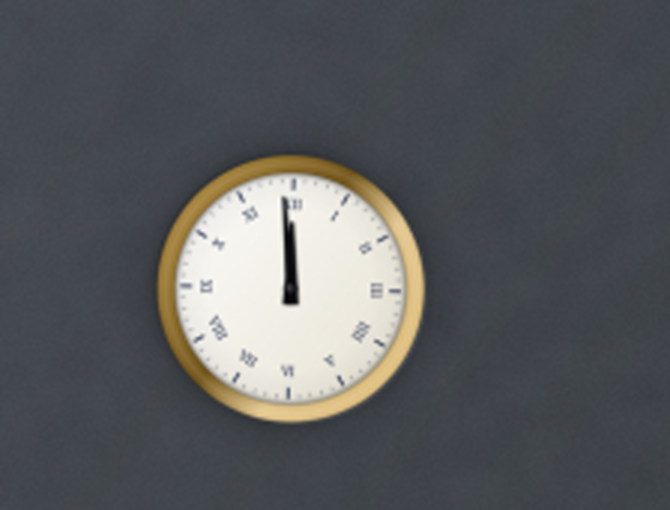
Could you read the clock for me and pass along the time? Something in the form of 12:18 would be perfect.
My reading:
11:59
